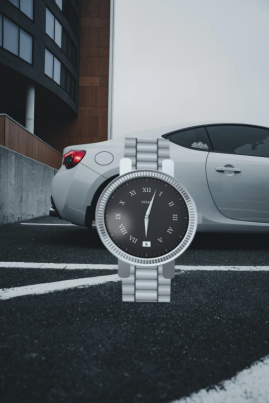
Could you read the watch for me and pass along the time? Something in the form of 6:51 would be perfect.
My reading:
6:03
